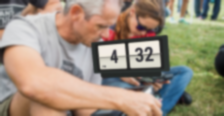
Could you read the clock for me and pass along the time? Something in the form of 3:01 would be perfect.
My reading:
4:32
